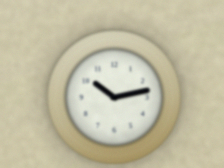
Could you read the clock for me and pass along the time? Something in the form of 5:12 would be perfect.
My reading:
10:13
